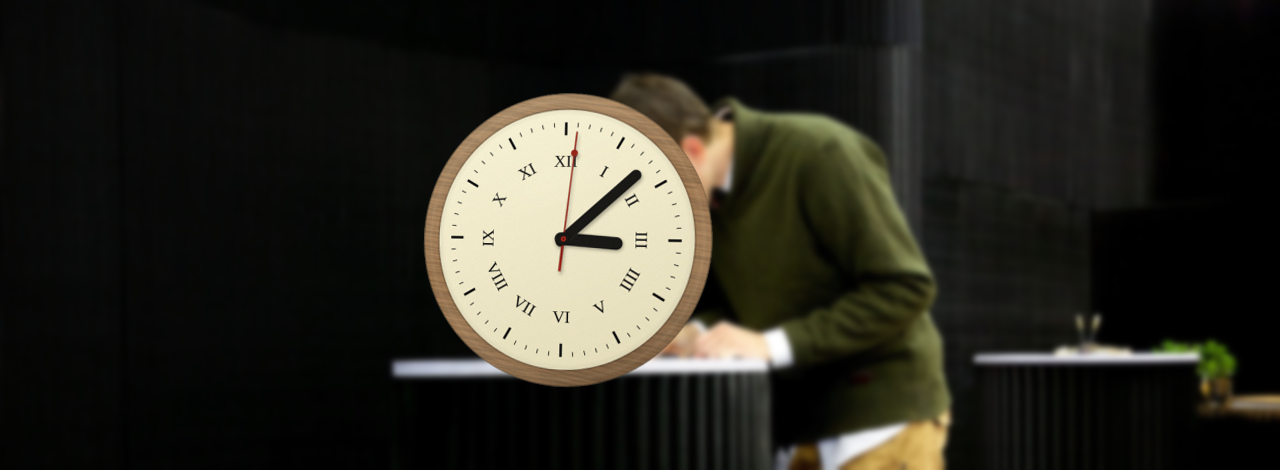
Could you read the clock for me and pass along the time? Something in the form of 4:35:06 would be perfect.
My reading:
3:08:01
